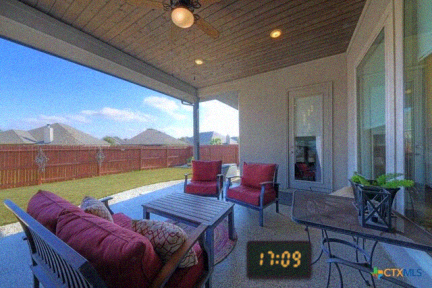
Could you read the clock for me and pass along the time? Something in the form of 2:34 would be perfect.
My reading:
17:09
